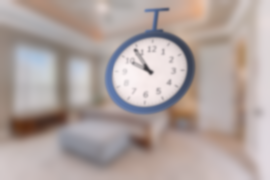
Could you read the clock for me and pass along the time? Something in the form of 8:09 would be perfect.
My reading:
9:54
